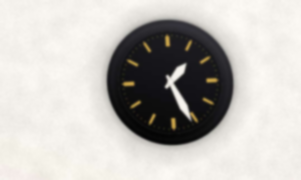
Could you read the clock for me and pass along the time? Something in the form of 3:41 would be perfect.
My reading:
1:26
